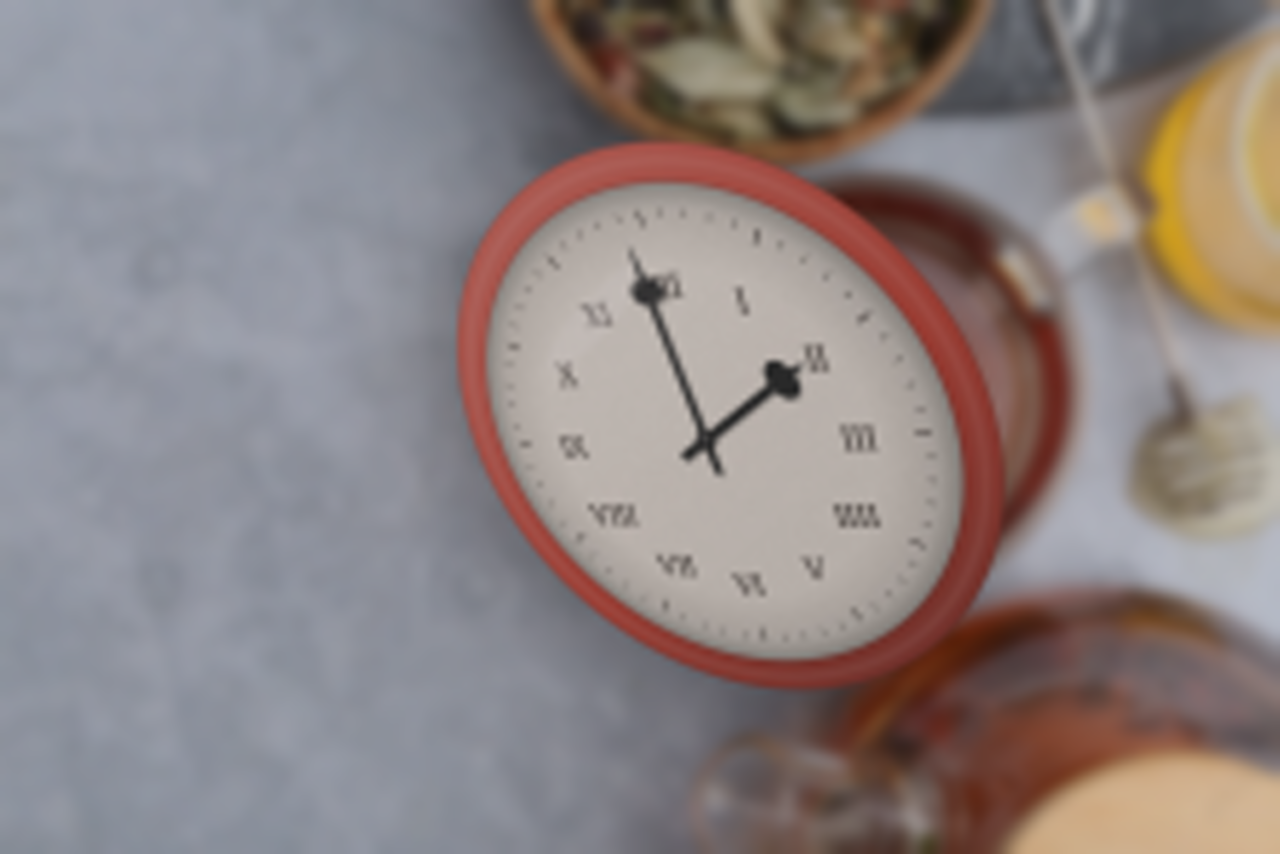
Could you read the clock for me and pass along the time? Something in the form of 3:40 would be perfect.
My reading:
1:59
